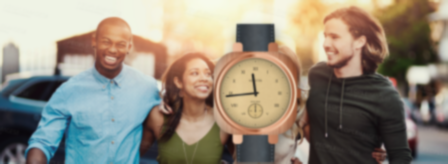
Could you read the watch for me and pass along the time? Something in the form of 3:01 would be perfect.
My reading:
11:44
